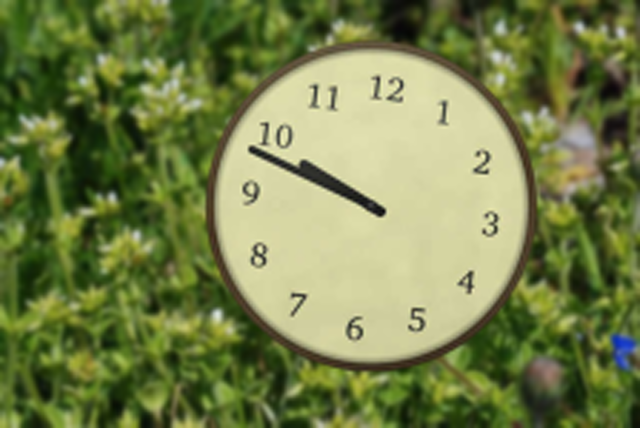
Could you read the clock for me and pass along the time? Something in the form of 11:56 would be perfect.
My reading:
9:48
